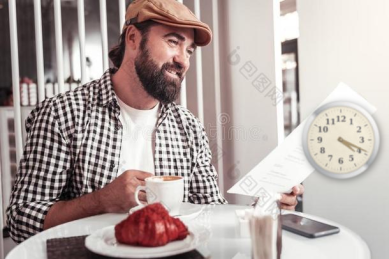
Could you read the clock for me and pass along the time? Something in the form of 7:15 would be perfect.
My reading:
4:19
